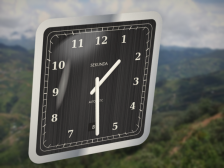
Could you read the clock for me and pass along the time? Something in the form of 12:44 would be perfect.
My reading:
1:29
